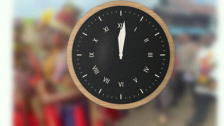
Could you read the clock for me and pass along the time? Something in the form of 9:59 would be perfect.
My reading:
12:01
